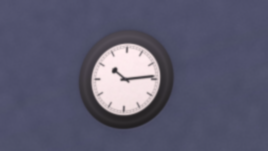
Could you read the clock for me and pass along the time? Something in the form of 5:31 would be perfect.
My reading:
10:14
